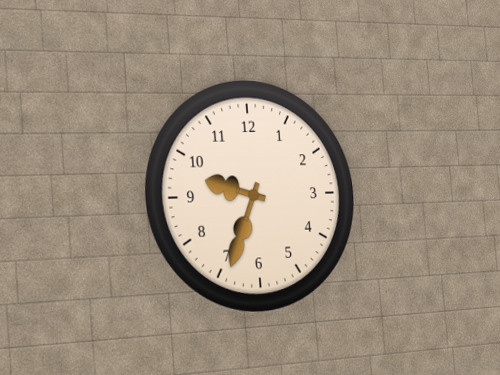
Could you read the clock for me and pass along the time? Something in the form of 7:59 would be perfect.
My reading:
9:34
